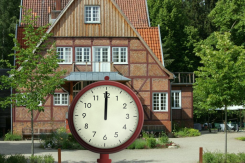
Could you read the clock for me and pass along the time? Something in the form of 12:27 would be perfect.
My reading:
12:00
